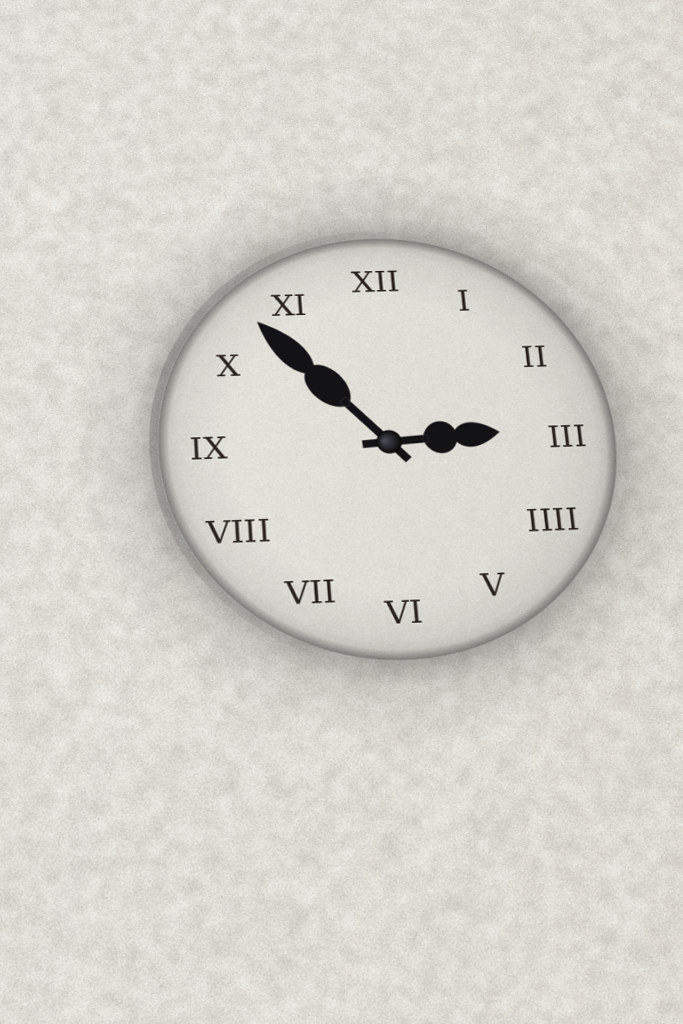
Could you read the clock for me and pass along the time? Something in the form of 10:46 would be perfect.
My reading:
2:53
